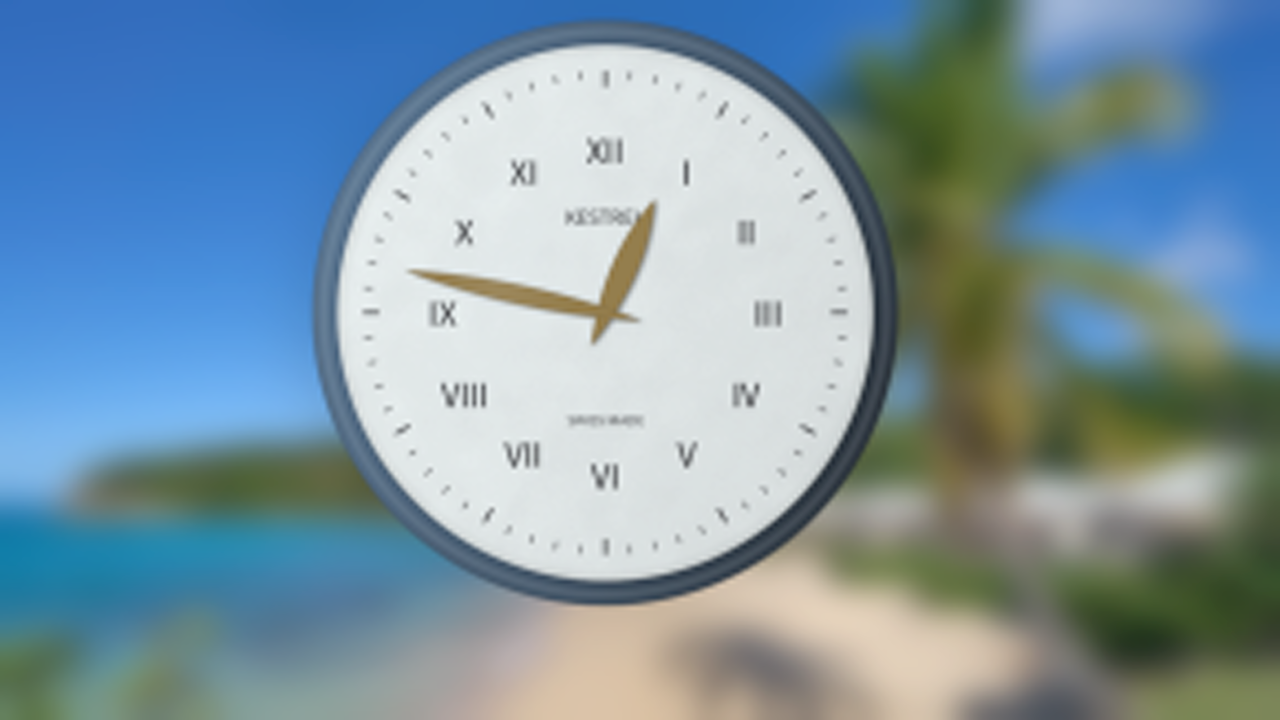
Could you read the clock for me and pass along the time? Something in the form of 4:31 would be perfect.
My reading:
12:47
